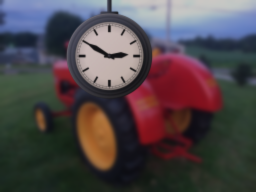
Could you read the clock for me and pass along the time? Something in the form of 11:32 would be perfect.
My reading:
2:50
